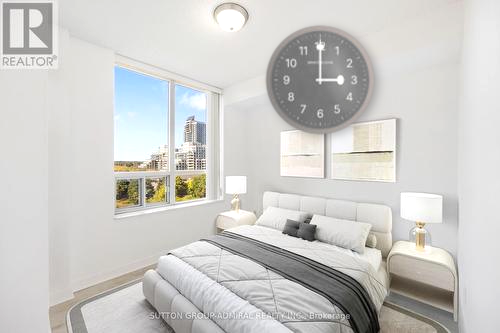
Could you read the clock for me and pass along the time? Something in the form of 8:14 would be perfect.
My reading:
3:00
